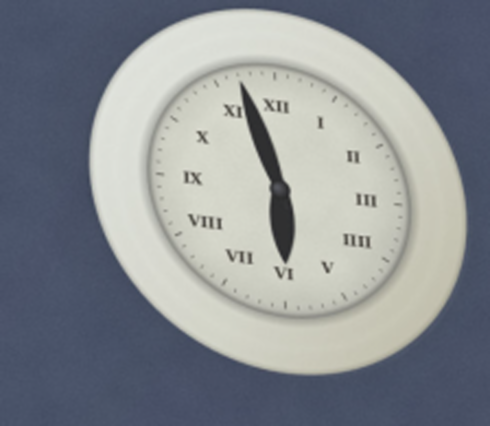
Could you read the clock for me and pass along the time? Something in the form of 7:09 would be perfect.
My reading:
5:57
